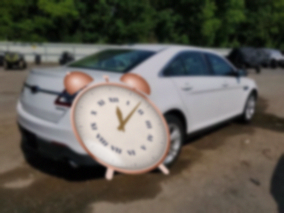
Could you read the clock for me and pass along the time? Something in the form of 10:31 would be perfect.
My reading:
12:08
